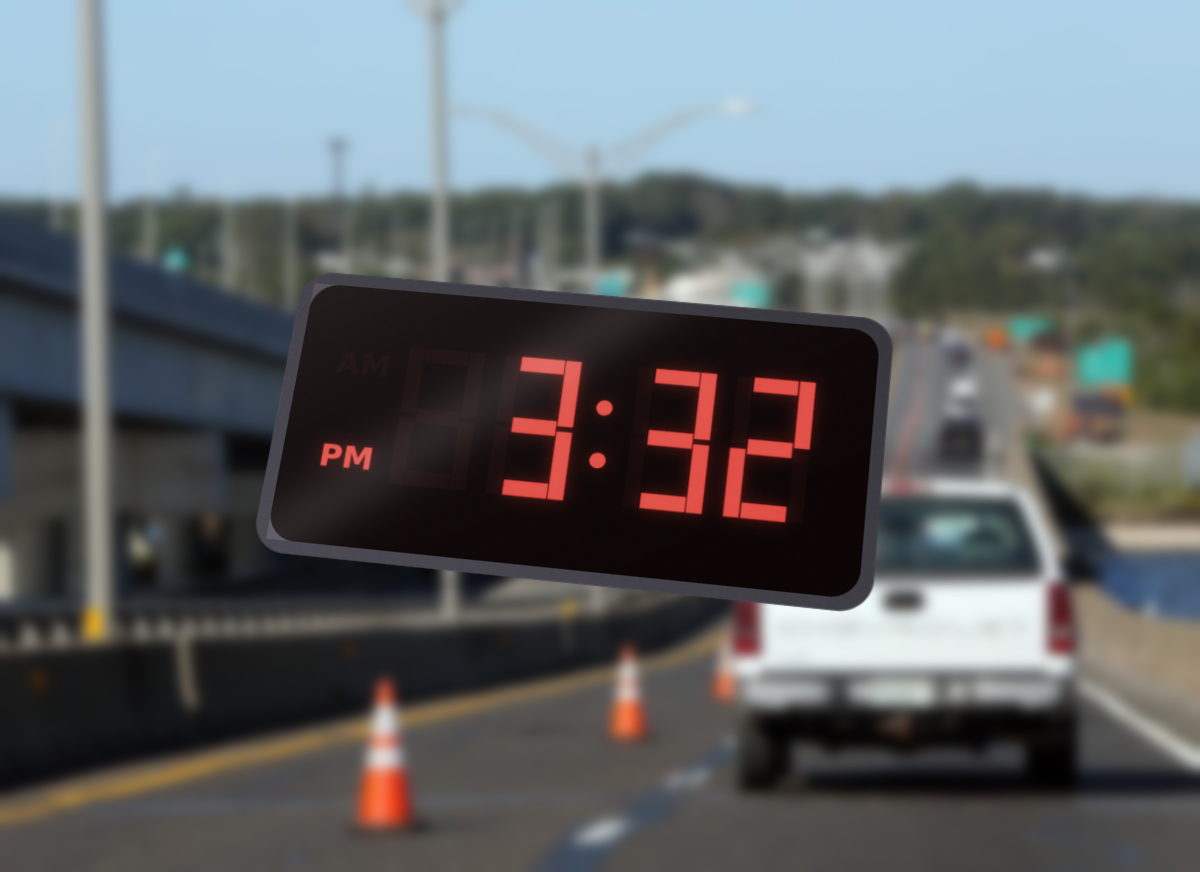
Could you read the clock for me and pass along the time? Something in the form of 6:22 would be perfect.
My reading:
3:32
